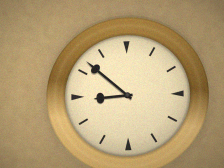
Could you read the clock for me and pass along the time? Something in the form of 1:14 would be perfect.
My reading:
8:52
